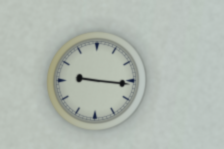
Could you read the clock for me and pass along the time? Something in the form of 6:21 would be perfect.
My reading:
9:16
